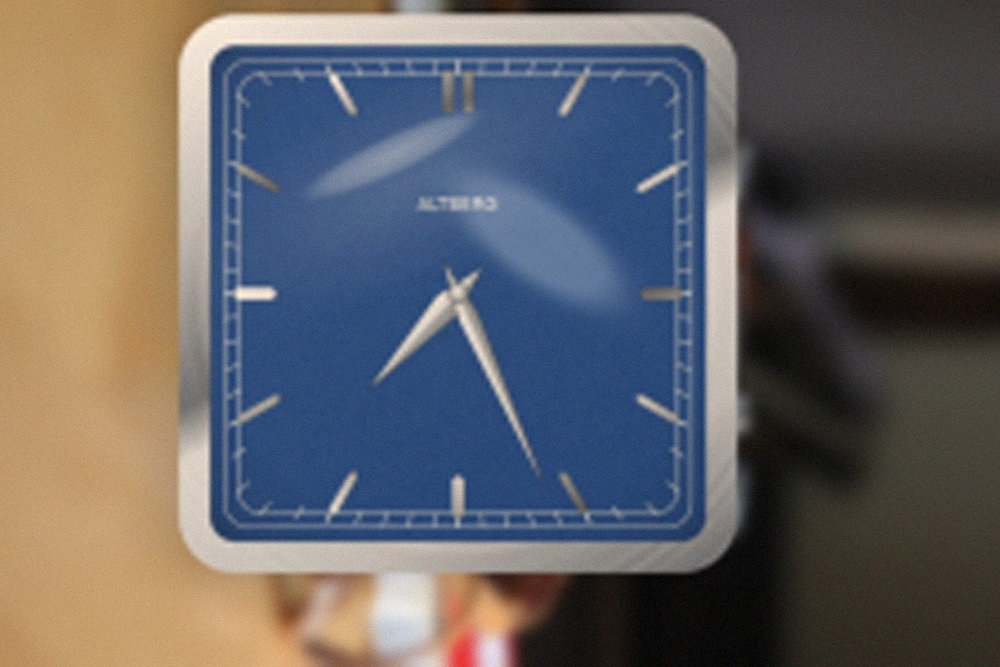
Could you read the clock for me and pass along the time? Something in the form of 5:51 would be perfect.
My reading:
7:26
